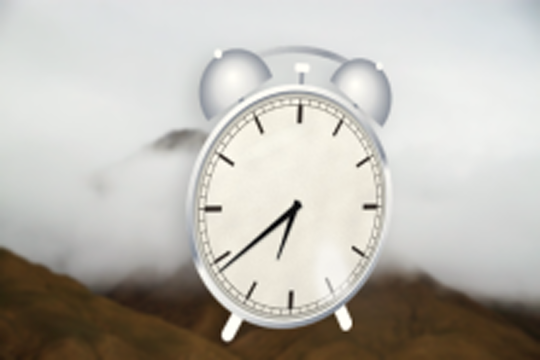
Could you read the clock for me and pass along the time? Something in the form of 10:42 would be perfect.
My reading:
6:39
